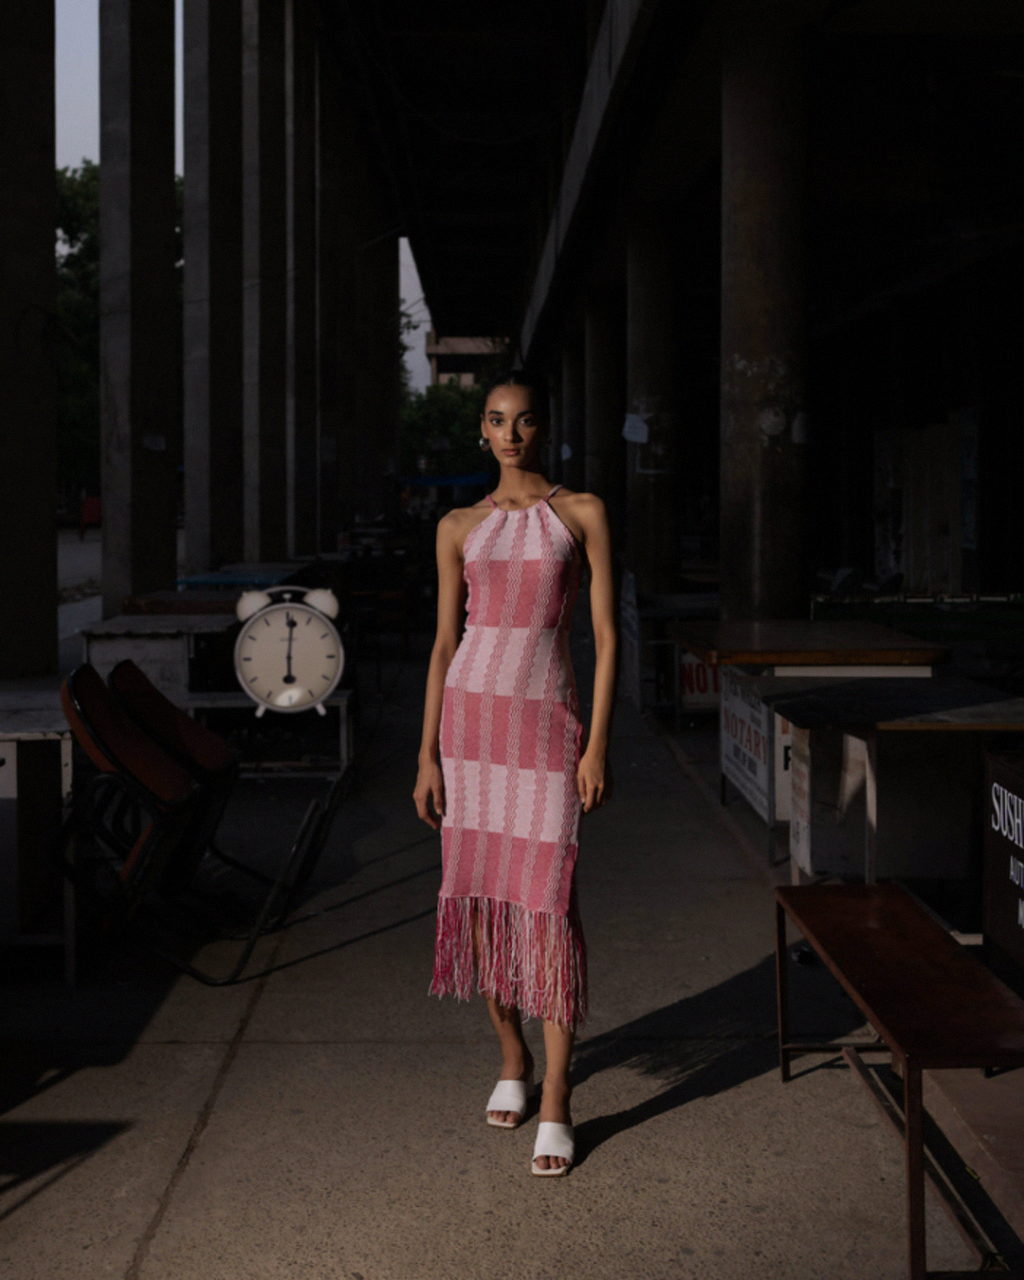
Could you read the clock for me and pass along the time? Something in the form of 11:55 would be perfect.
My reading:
6:01
